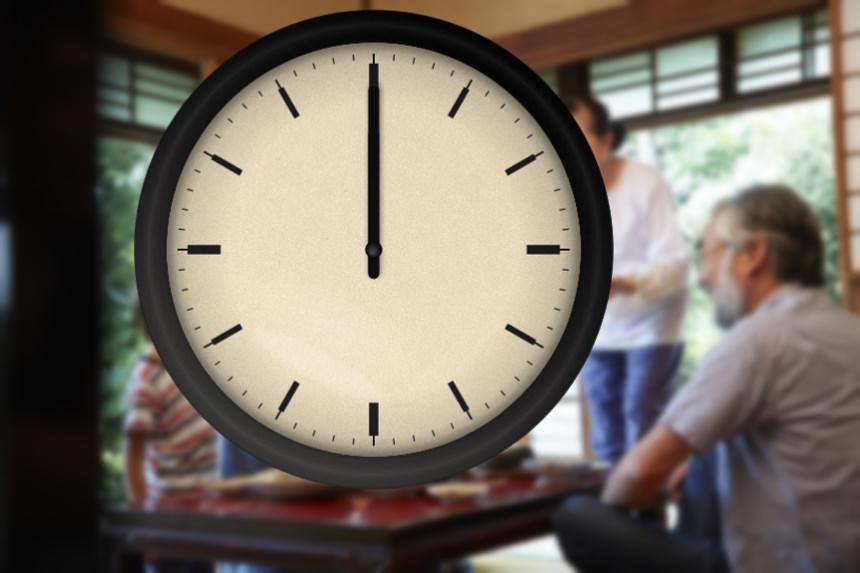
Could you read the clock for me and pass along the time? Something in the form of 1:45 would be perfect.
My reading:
12:00
